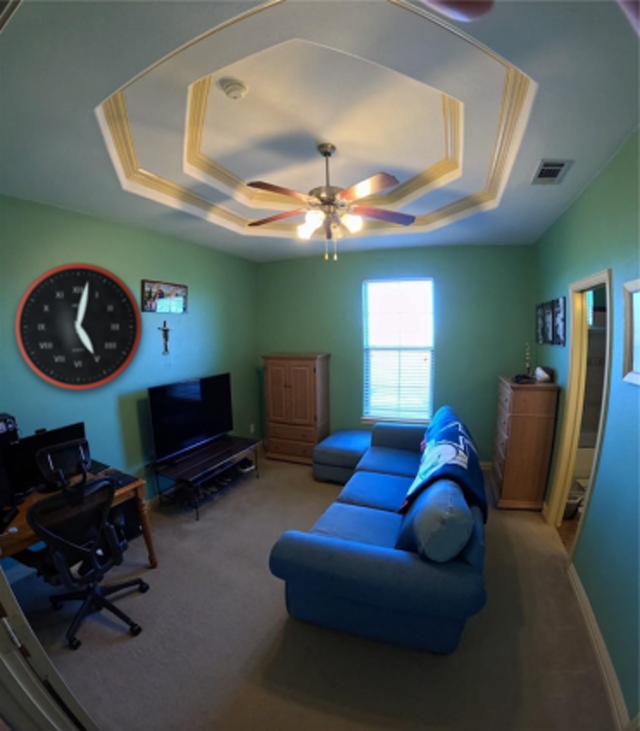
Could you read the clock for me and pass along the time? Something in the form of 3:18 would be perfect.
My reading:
5:02
